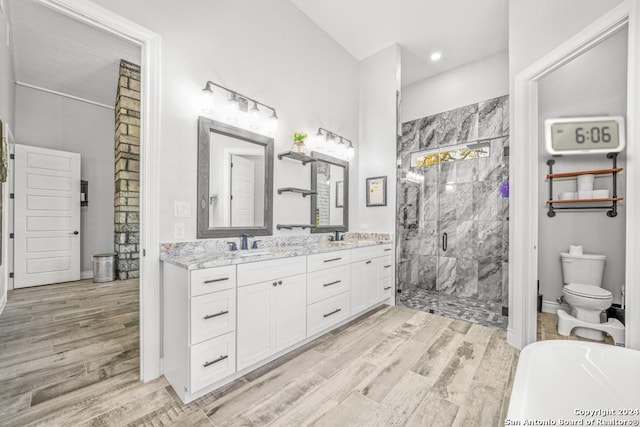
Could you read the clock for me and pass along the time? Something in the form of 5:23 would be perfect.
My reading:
6:06
